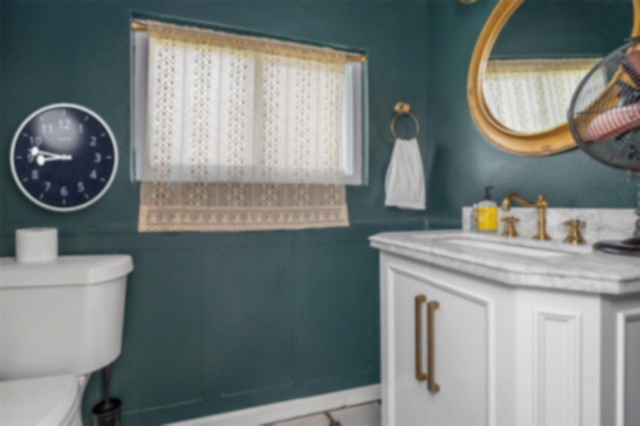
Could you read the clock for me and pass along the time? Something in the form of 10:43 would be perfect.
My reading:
8:47
